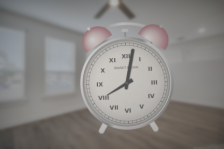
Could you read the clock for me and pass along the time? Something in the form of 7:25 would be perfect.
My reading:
8:02
